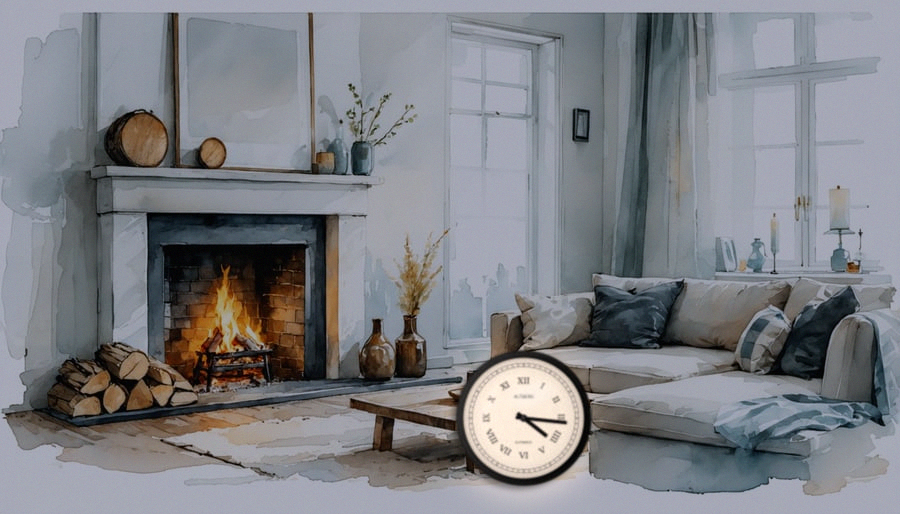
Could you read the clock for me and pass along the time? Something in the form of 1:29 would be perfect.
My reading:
4:16
